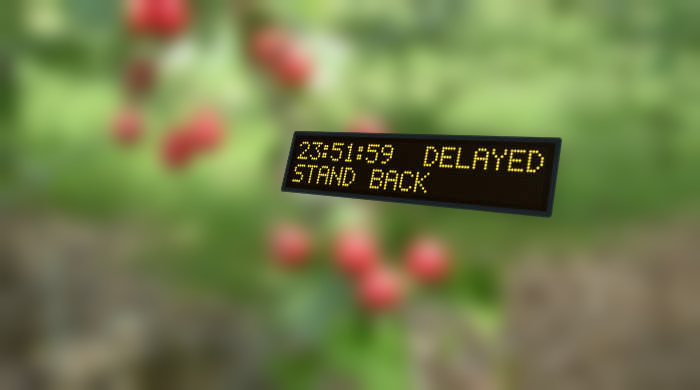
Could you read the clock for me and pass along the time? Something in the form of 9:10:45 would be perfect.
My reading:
23:51:59
